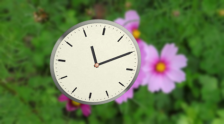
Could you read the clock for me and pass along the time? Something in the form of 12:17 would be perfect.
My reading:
11:10
